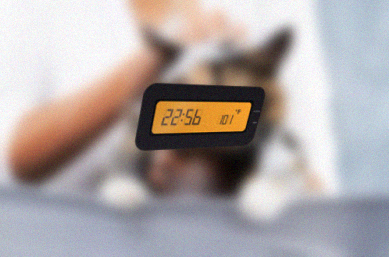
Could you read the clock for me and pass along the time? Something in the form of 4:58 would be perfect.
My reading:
22:56
